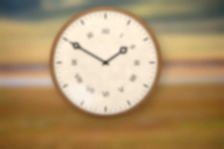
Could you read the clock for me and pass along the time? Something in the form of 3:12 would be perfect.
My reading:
1:50
